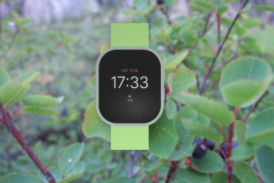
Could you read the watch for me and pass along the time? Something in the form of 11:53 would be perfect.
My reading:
17:33
